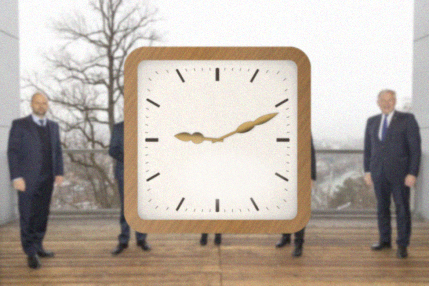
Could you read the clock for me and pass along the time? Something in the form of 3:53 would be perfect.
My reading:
9:11
